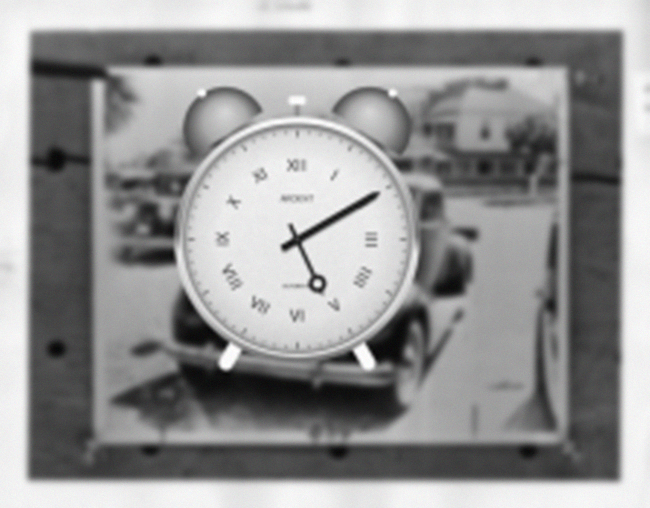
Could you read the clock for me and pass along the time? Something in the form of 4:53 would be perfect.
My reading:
5:10
